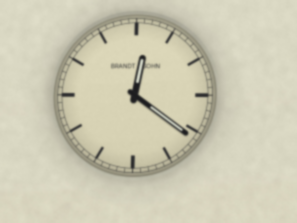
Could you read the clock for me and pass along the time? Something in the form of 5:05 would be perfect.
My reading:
12:21
